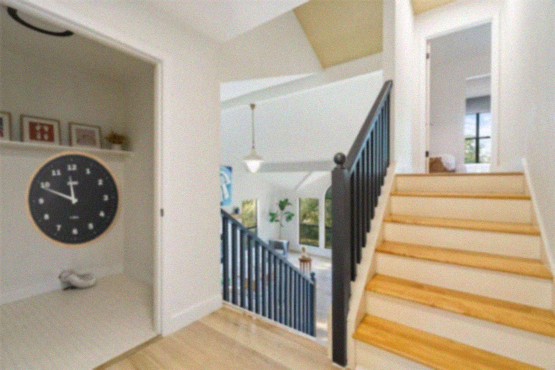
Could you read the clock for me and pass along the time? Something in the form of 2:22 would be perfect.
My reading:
11:49
